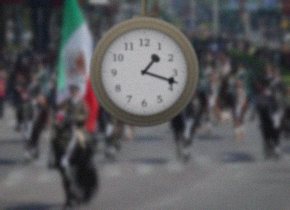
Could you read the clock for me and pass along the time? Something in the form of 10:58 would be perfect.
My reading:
1:18
